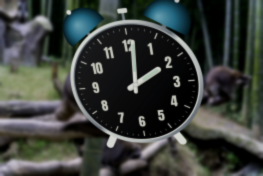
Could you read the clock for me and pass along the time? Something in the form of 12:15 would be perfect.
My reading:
2:01
